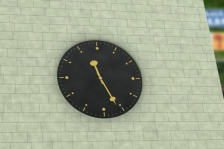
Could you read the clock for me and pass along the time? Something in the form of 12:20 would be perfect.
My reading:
11:26
